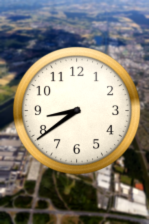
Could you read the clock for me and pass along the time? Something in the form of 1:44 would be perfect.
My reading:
8:39
